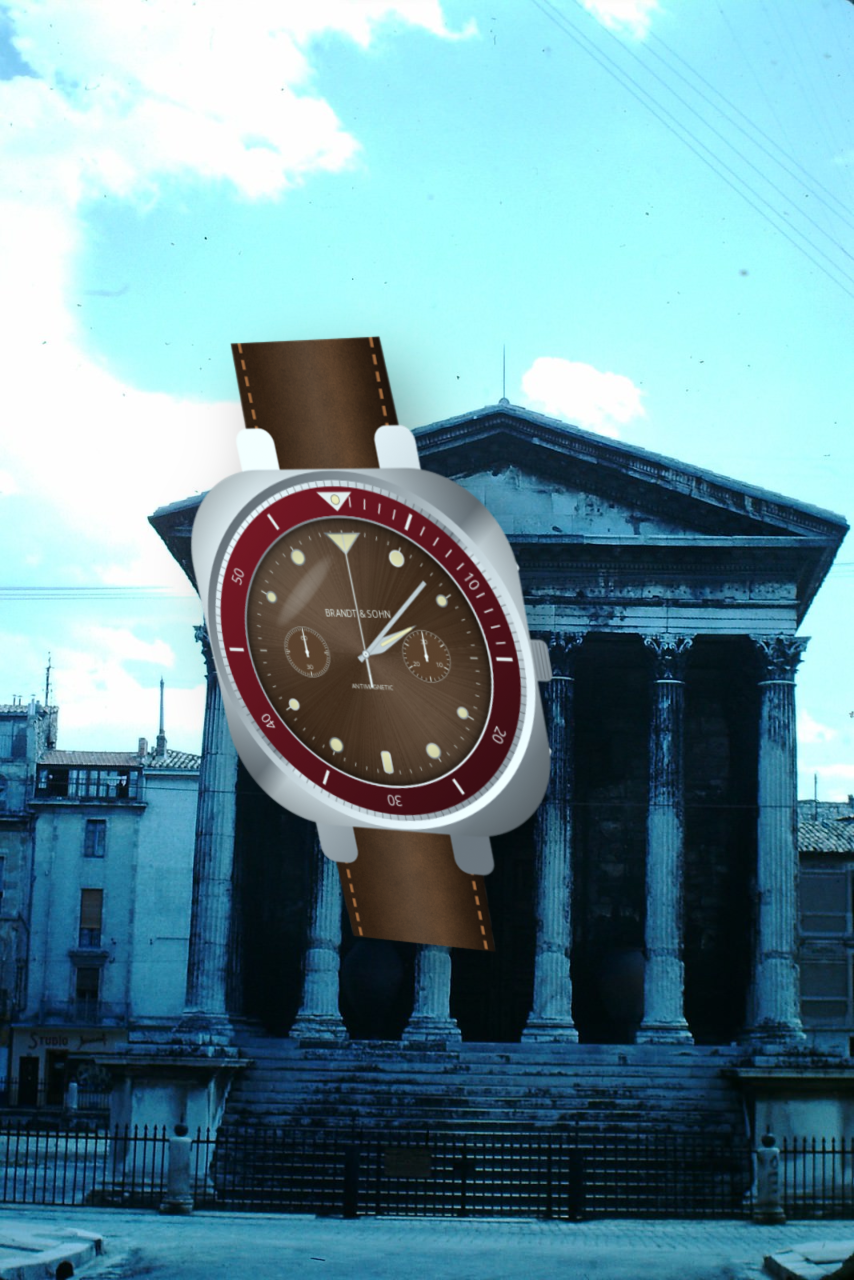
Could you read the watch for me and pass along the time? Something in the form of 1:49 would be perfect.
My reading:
2:08
